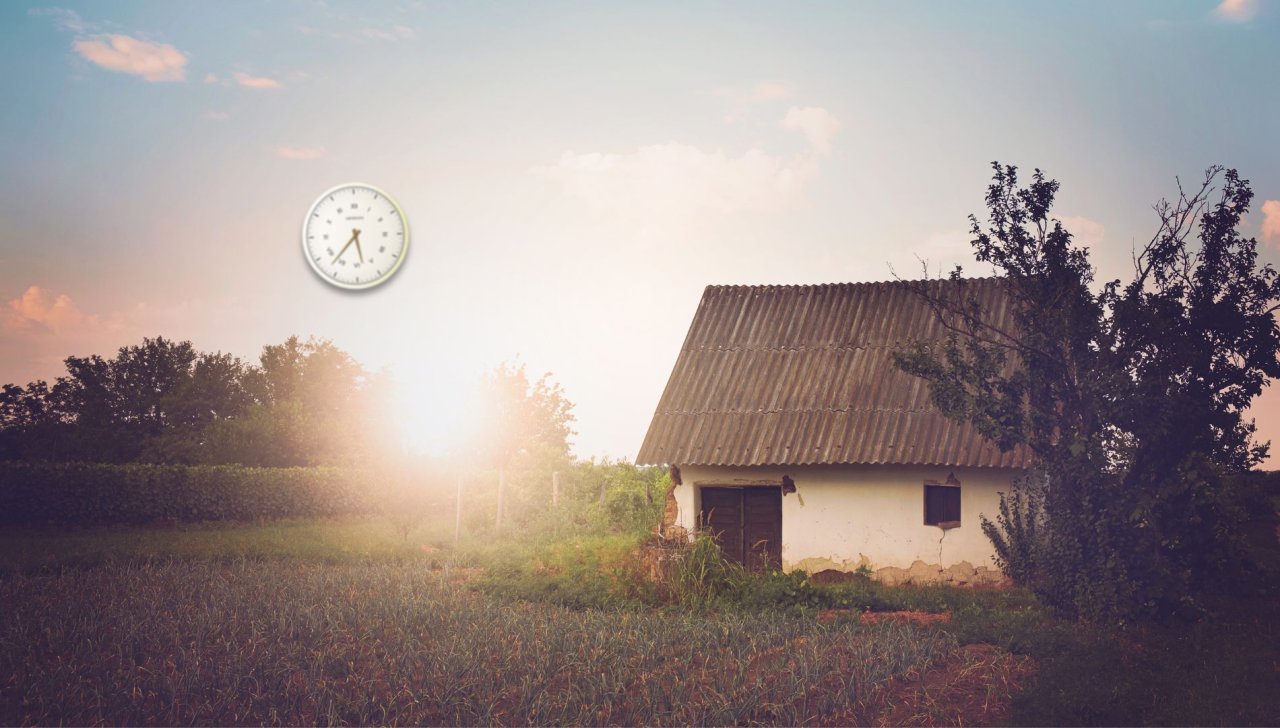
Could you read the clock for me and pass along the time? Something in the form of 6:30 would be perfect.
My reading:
5:37
